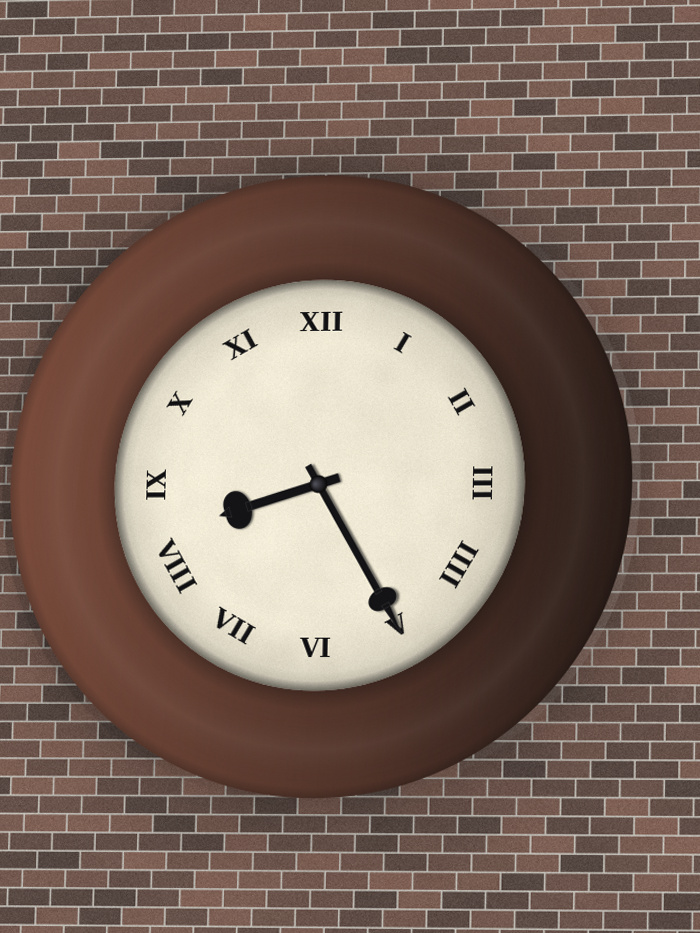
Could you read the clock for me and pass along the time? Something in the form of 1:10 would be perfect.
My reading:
8:25
